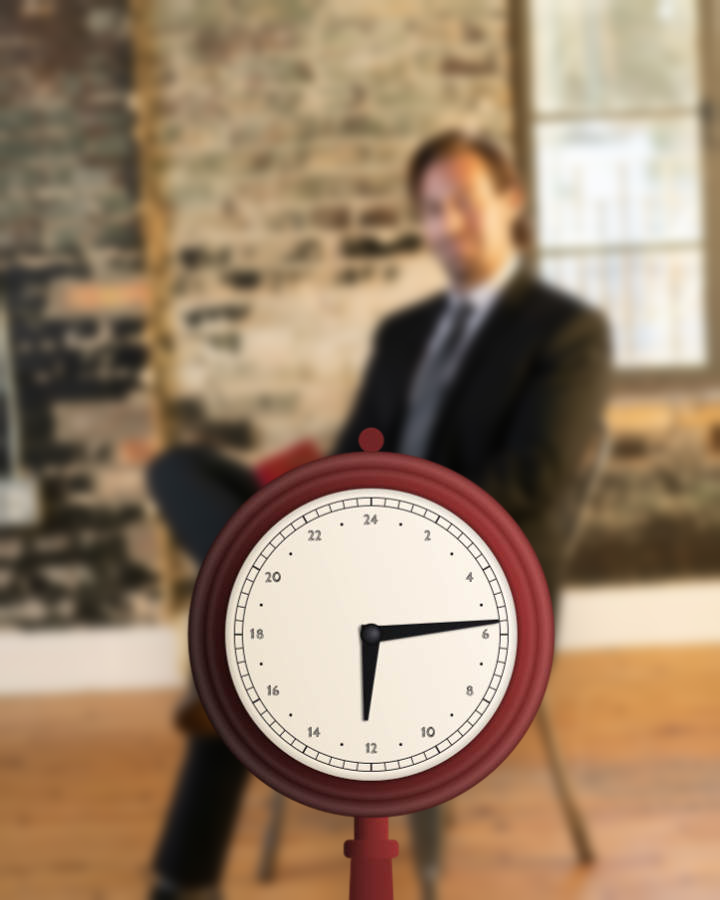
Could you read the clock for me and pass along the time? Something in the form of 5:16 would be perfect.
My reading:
12:14
